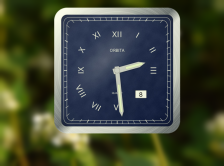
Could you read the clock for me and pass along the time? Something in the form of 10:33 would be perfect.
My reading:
2:29
